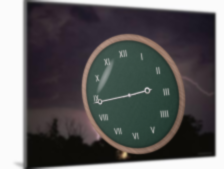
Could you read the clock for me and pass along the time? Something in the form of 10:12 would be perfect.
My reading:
2:44
